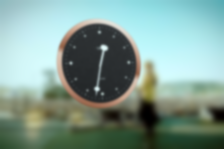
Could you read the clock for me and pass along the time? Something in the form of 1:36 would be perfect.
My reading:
12:32
